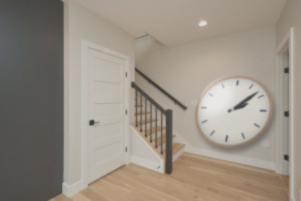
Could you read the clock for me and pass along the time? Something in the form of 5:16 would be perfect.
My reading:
2:08
